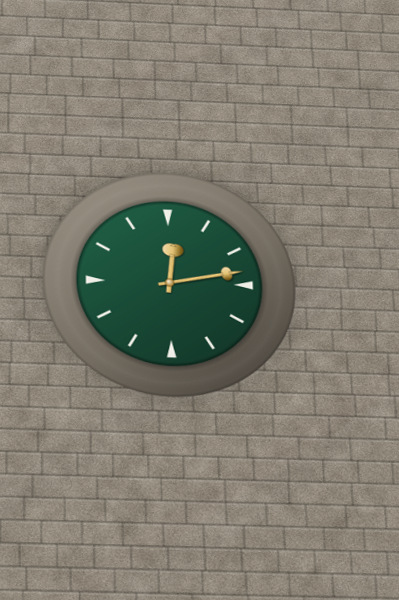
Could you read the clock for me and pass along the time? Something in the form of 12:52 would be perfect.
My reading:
12:13
